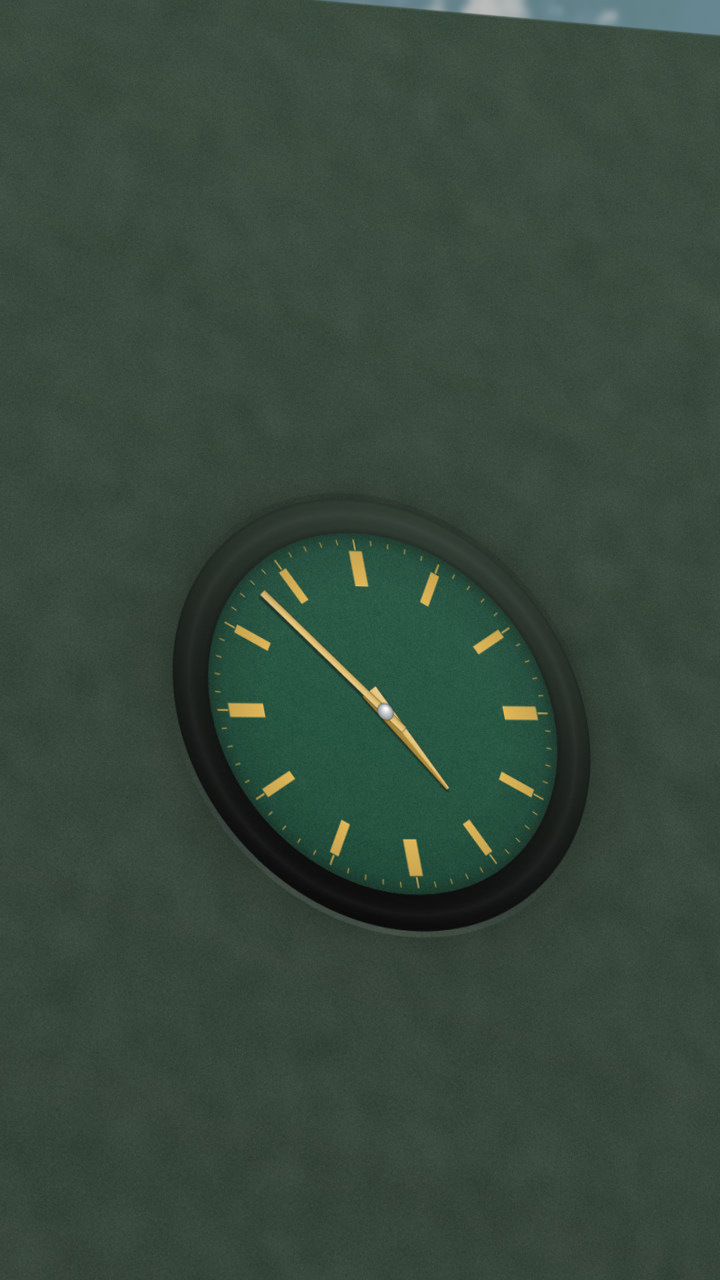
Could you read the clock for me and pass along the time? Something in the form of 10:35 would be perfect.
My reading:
4:53
